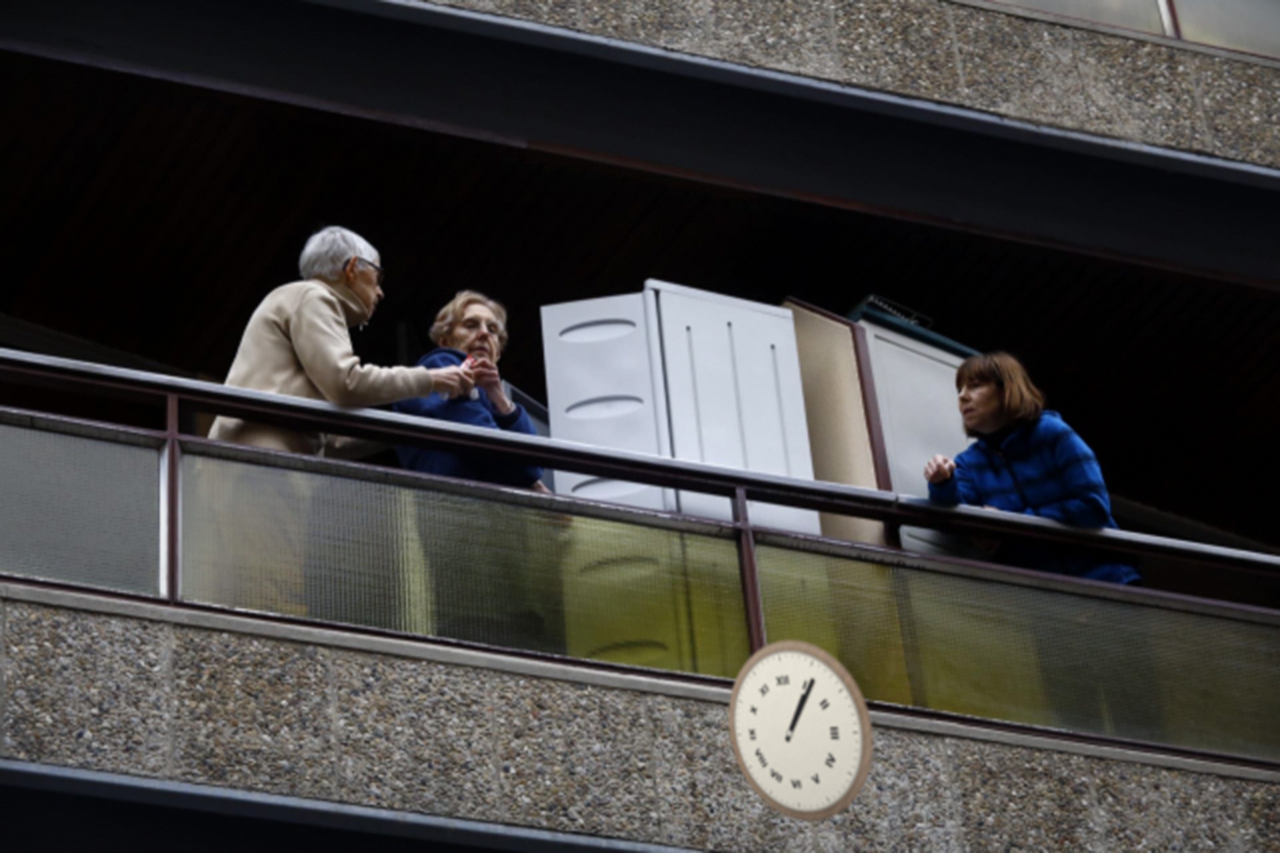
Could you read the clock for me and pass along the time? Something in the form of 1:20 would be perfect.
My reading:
1:06
